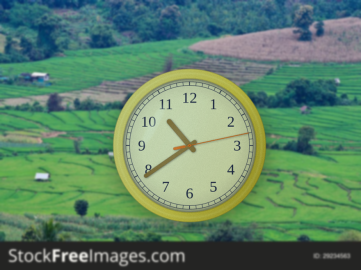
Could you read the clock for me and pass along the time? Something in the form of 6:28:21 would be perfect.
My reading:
10:39:13
